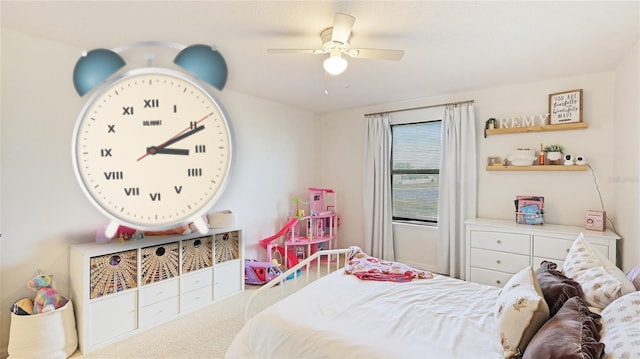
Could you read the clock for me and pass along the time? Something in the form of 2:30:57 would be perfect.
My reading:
3:11:10
